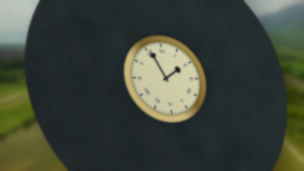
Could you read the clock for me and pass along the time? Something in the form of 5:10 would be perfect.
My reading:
1:56
